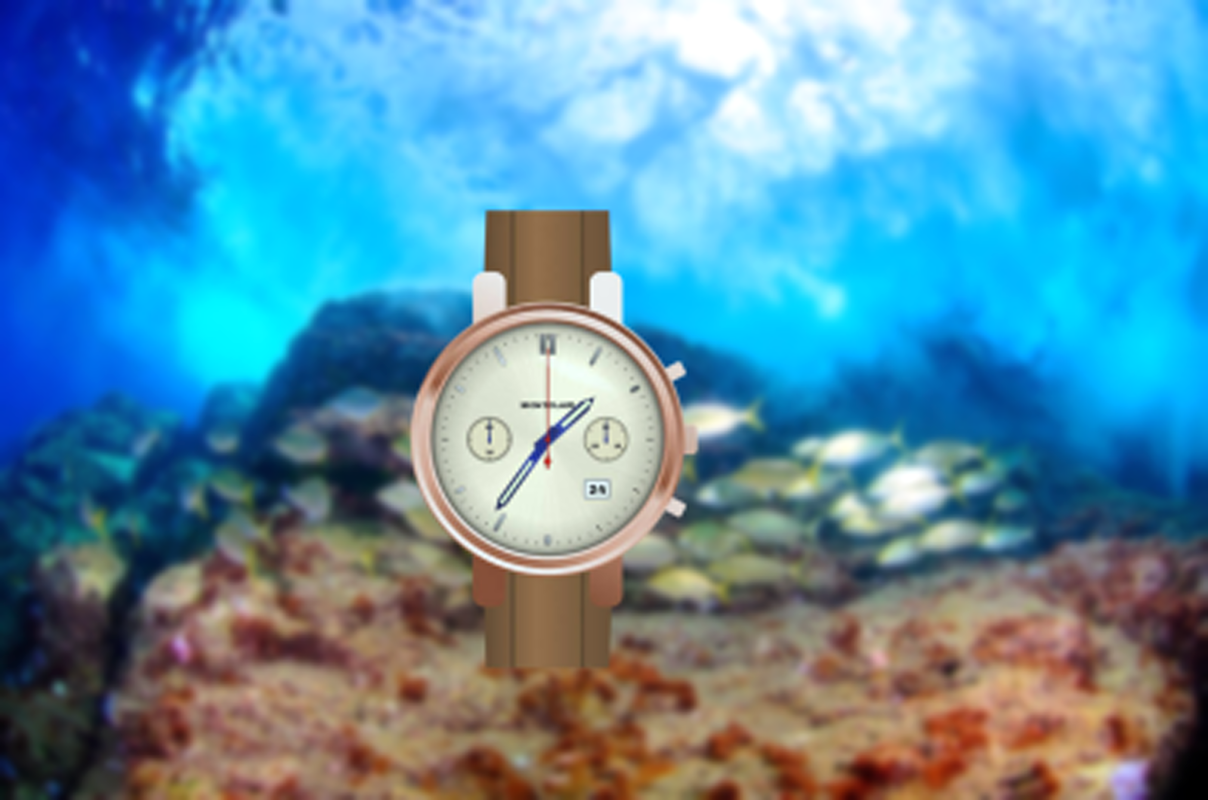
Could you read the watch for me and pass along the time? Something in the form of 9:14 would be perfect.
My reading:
1:36
